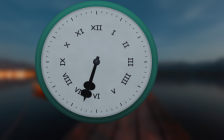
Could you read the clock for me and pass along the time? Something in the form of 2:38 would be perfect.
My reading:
6:33
